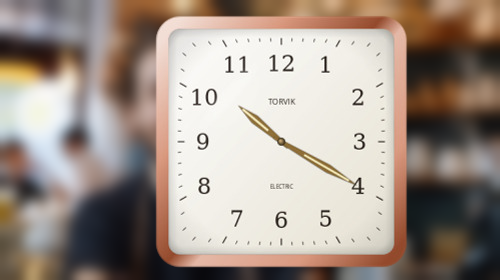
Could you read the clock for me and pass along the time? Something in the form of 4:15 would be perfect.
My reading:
10:20
